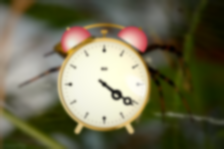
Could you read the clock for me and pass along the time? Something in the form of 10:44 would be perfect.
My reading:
4:21
